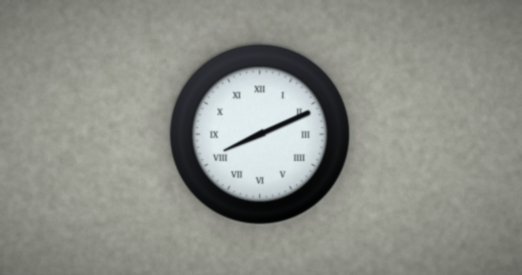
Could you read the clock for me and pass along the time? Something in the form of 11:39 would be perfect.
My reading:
8:11
